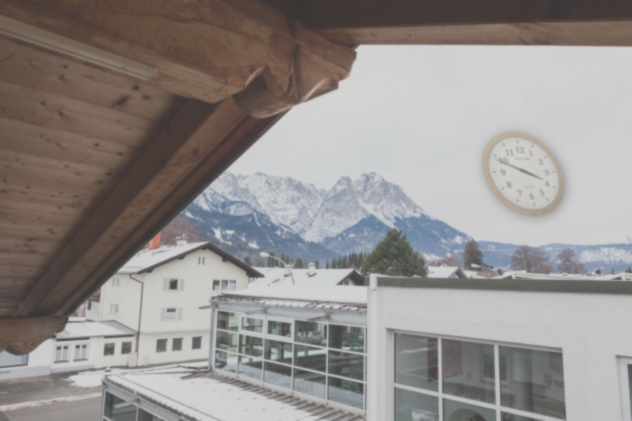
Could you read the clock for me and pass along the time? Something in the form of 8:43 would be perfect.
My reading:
3:49
